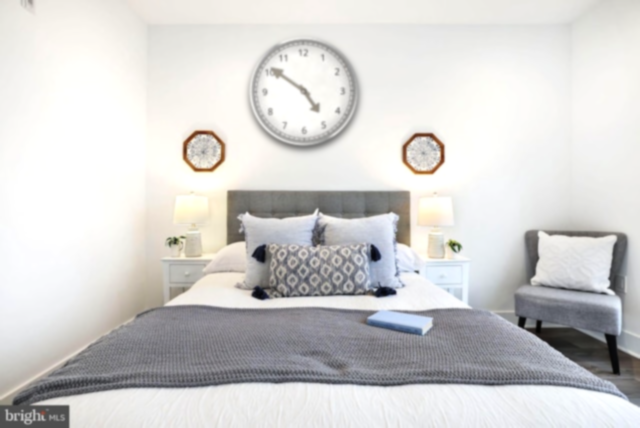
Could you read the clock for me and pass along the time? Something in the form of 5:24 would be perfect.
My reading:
4:51
